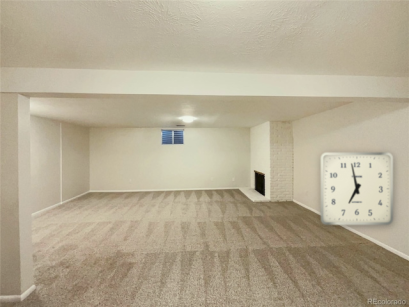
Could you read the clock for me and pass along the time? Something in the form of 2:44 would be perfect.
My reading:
6:58
